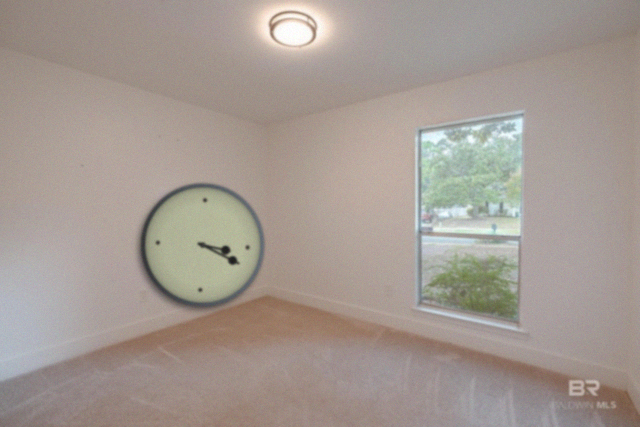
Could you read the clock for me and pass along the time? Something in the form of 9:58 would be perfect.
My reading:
3:19
